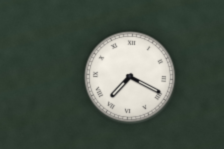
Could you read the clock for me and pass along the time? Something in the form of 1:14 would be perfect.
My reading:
7:19
